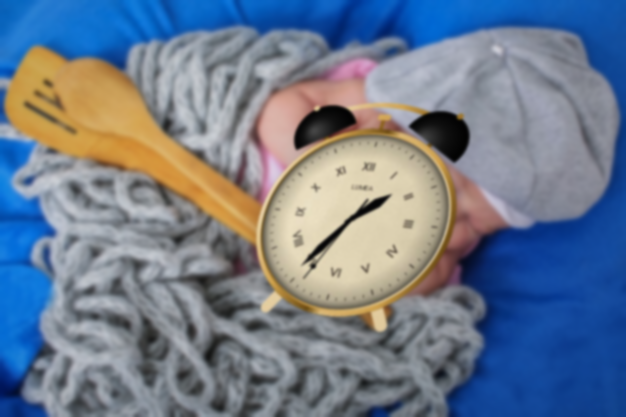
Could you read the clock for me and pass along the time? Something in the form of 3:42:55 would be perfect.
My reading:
1:35:34
